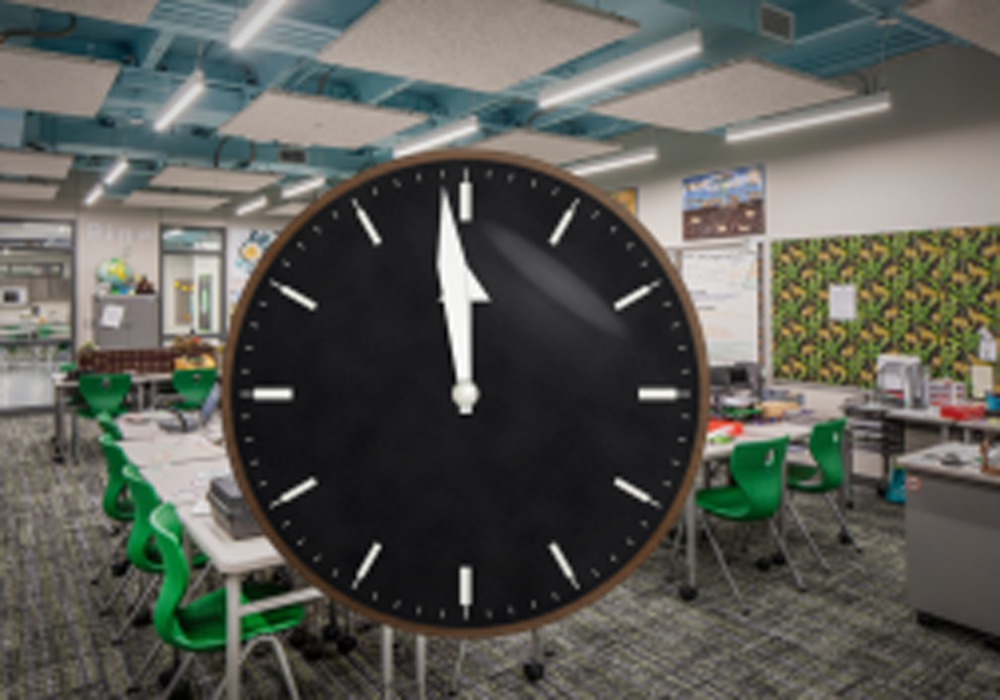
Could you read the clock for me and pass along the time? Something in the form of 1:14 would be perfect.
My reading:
11:59
